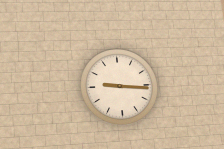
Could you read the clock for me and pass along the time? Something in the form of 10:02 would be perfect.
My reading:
9:16
